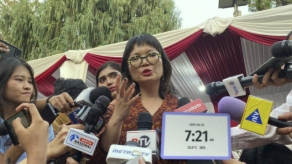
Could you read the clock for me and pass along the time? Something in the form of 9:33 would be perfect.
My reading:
7:21
